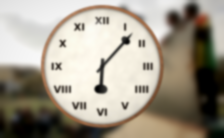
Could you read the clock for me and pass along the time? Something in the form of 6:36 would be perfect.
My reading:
6:07
